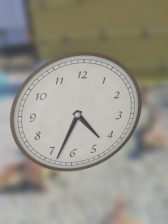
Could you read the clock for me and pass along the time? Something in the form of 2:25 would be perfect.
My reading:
4:33
